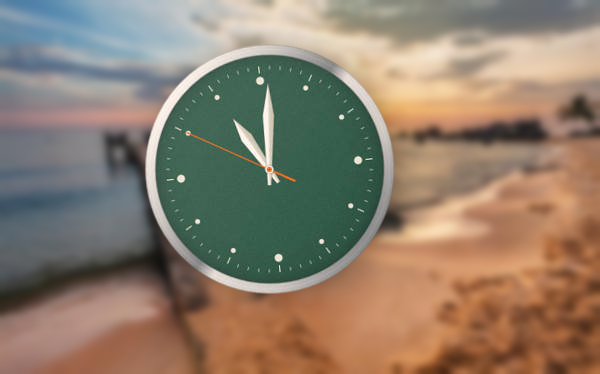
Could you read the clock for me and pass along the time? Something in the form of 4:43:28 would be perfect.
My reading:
11:00:50
